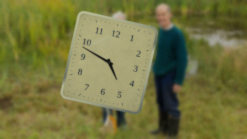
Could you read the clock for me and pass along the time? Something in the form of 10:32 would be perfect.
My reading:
4:48
